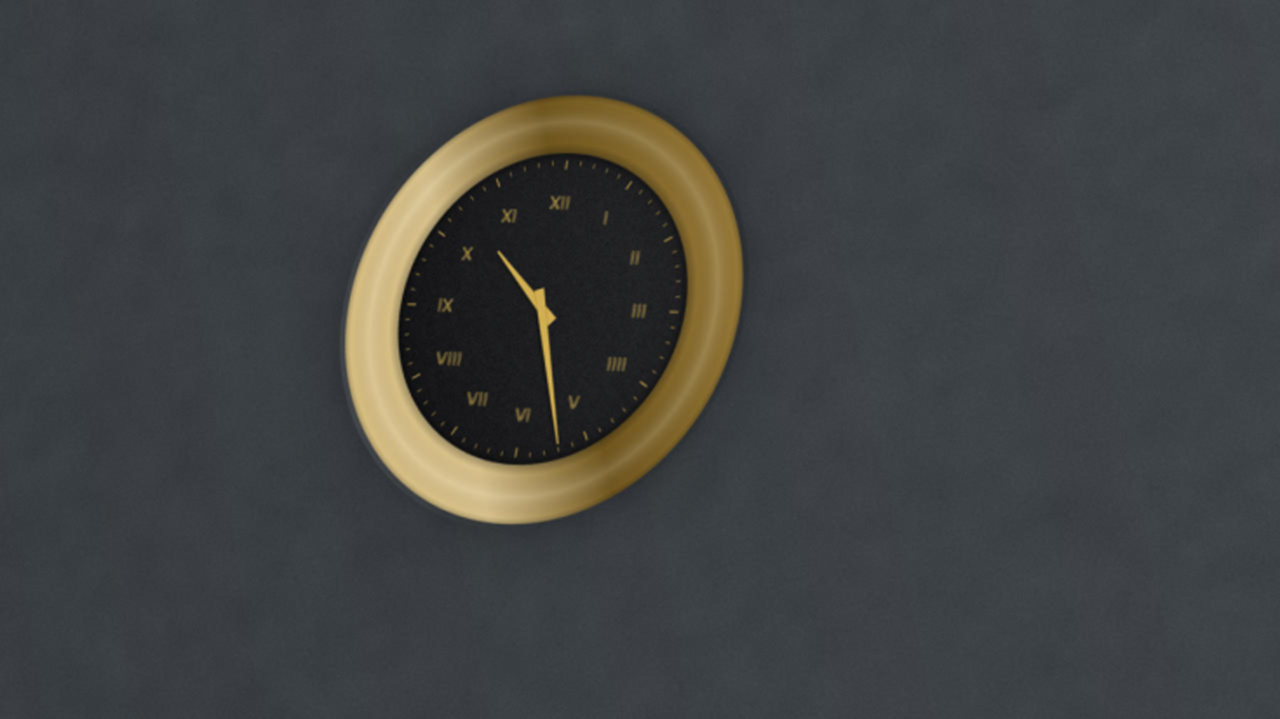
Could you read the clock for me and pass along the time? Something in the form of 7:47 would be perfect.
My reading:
10:27
